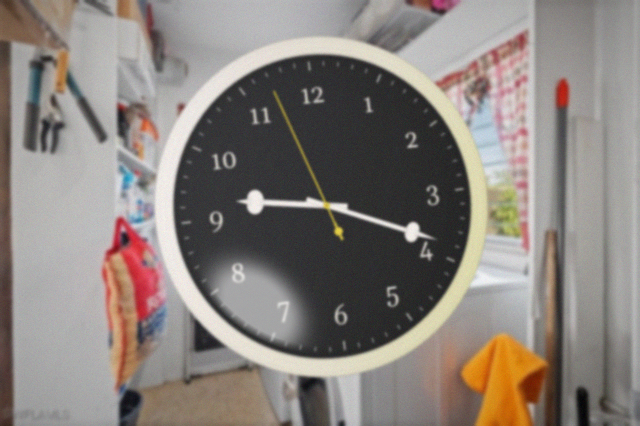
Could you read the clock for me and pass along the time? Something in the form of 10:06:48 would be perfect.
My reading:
9:18:57
